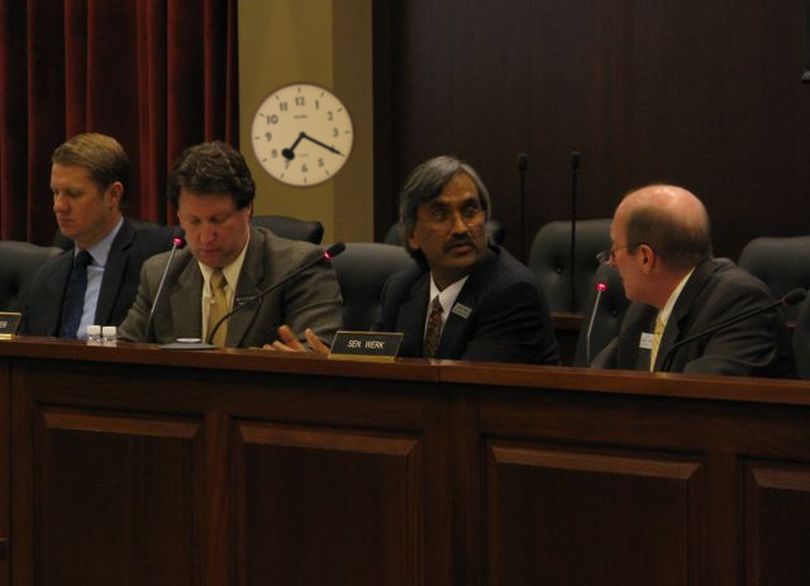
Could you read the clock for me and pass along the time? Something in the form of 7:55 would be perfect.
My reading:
7:20
